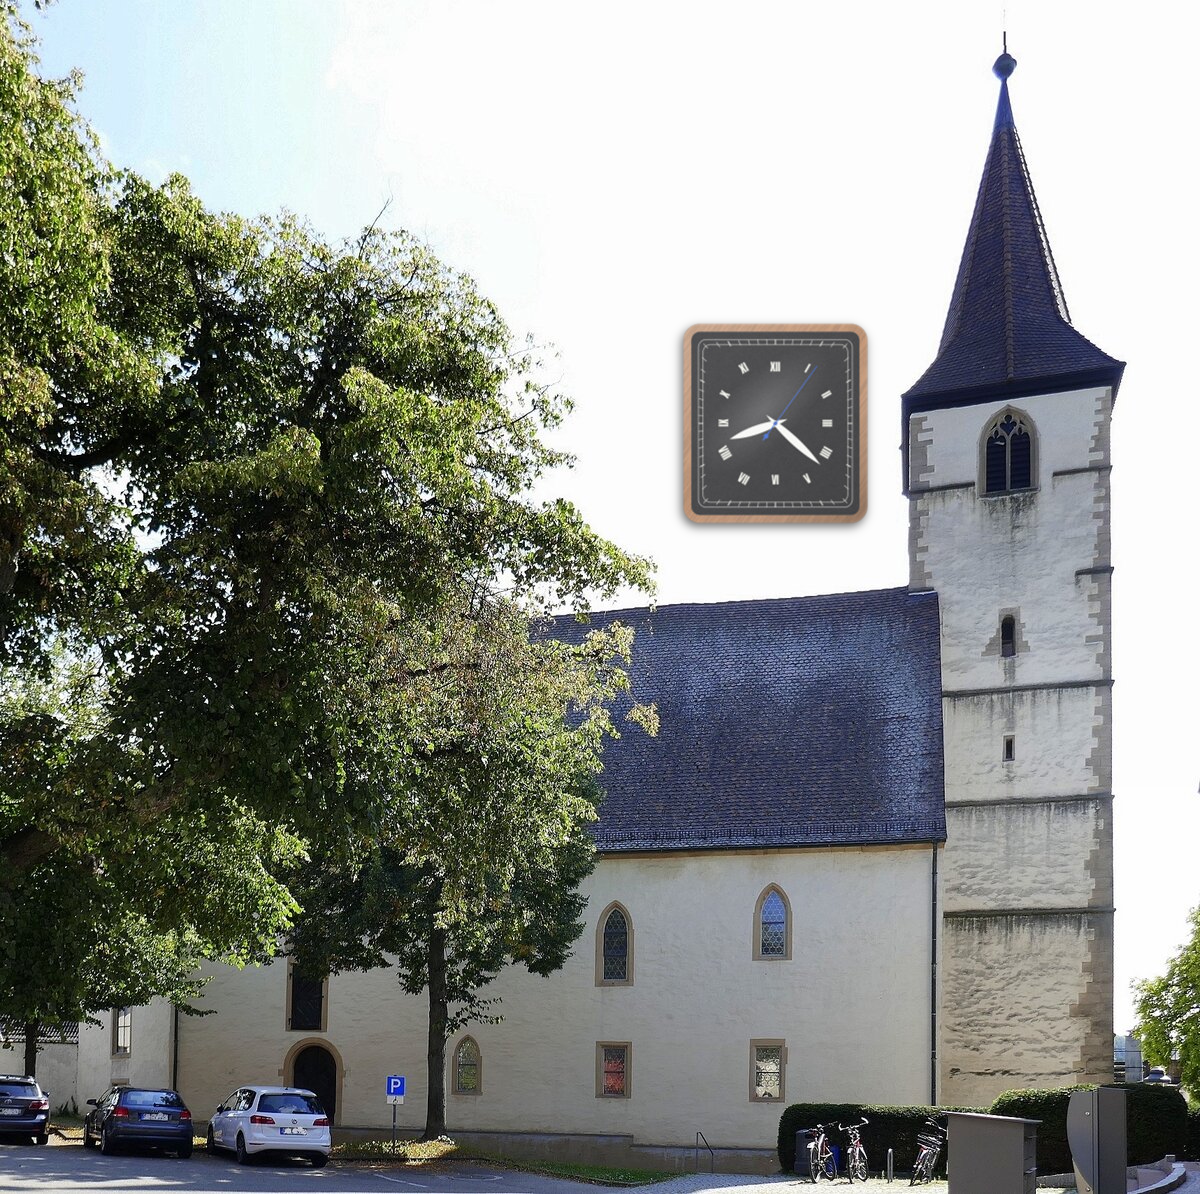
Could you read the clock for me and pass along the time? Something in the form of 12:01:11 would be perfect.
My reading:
8:22:06
